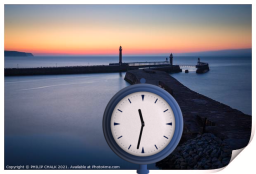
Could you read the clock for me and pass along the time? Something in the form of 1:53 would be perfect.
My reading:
11:32
